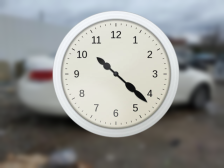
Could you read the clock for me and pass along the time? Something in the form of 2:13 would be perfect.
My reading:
10:22
